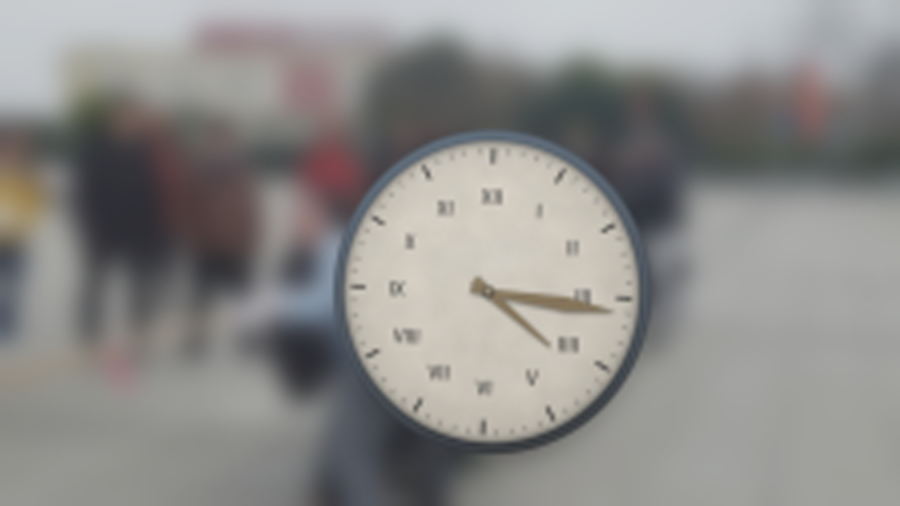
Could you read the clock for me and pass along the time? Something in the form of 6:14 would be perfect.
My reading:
4:16
